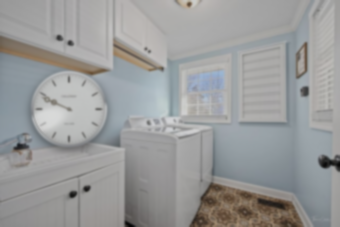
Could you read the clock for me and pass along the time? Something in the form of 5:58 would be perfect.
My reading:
9:49
